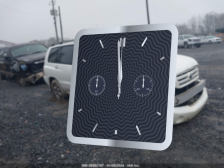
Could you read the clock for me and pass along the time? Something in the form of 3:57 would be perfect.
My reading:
11:59
